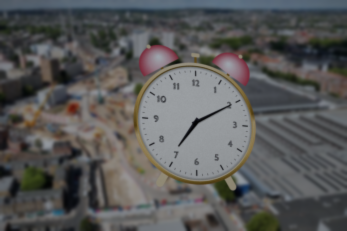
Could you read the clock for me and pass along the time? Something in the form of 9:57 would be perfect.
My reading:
7:10
